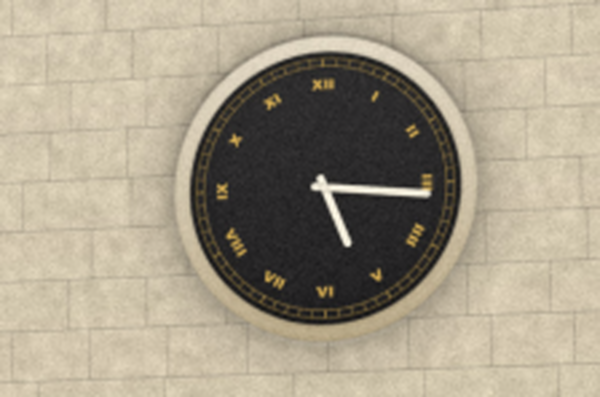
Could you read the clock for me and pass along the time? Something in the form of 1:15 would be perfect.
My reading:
5:16
